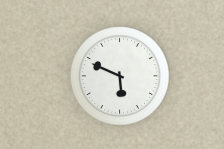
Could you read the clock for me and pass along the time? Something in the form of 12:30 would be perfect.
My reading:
5:49
